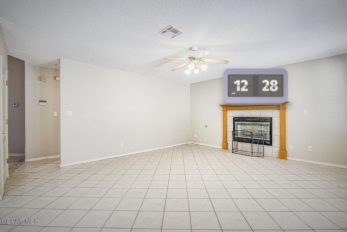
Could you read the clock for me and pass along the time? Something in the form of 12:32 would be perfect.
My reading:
12:28
